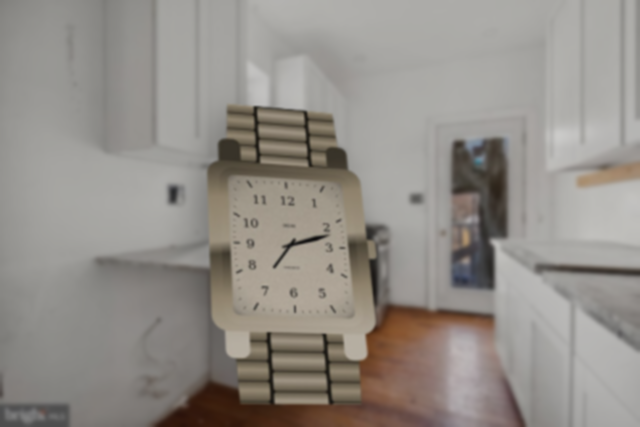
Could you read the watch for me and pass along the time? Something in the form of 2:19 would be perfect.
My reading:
7:12
